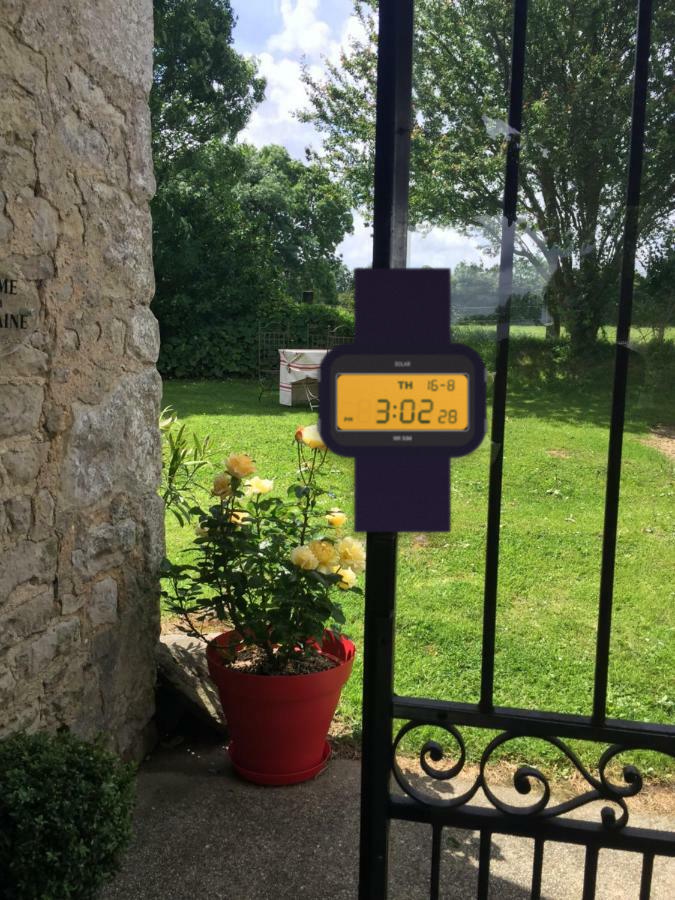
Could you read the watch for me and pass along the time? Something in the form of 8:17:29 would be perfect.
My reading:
3:02:28
